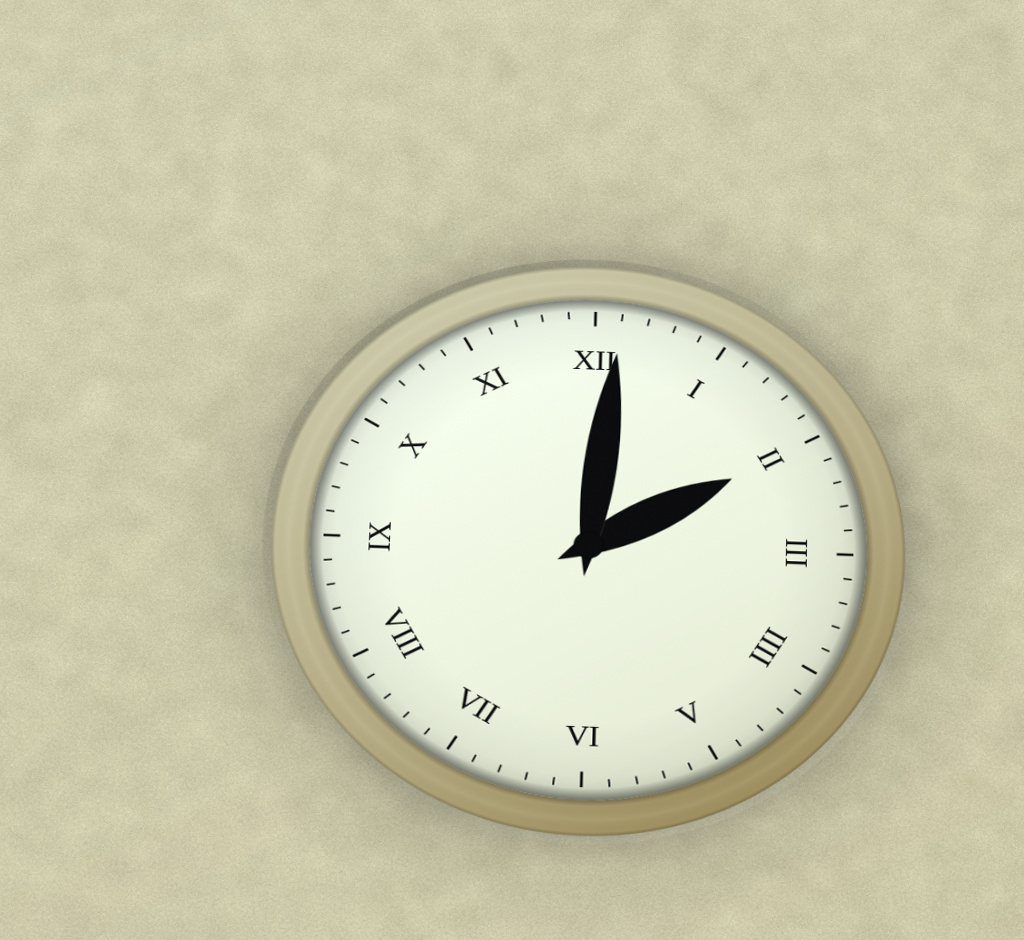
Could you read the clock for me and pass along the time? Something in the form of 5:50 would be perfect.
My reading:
2:01
